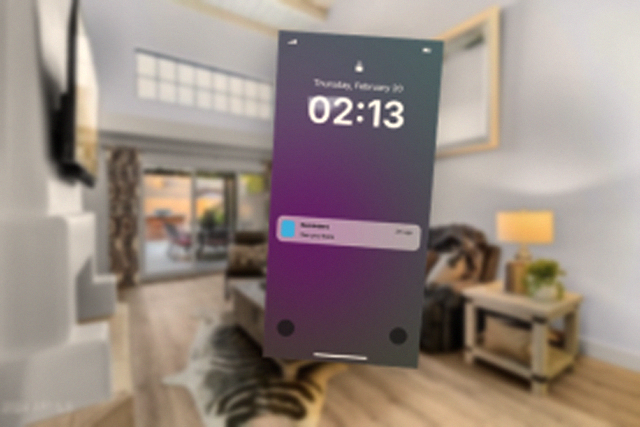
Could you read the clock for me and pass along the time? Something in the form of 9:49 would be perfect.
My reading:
2:13
